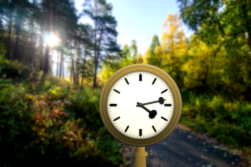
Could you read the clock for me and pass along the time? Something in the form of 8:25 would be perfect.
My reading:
4:13
